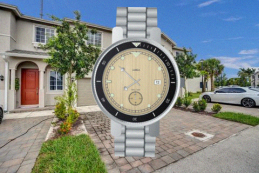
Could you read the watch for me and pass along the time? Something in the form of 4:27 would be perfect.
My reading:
7:52
